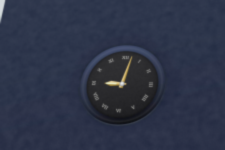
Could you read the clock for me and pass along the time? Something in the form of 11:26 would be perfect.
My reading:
9:02
